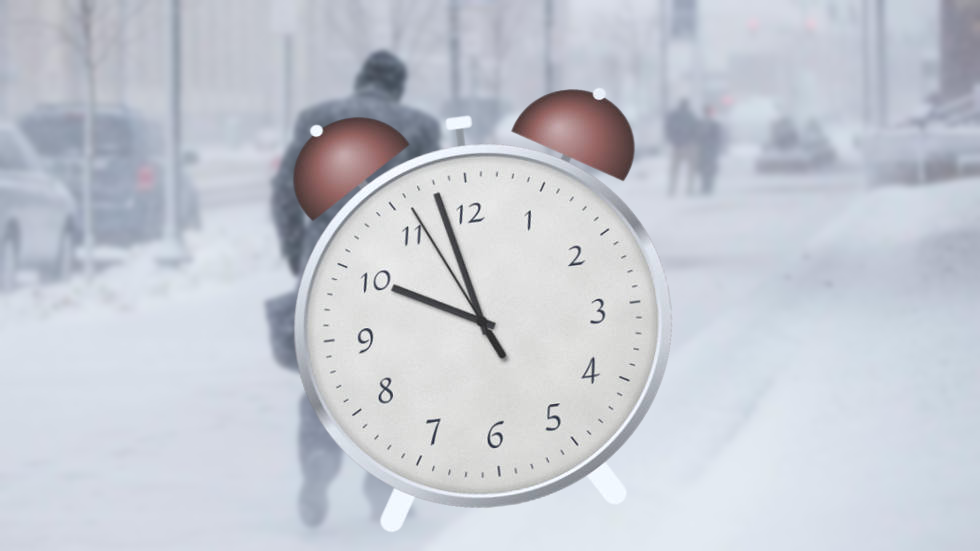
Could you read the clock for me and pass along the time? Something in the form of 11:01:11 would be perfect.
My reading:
9:57:56
